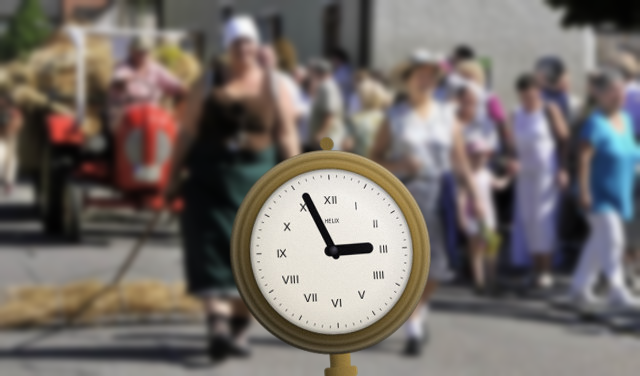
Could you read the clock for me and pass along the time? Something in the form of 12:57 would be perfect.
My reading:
2:56
